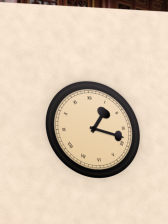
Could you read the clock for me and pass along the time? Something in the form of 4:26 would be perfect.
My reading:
1:18
